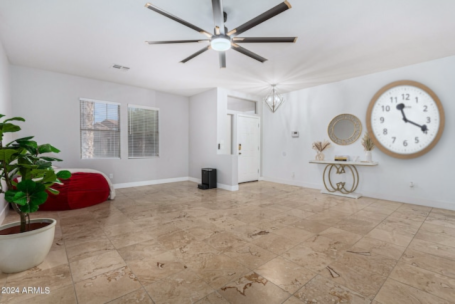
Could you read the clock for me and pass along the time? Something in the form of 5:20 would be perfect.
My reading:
11:19
